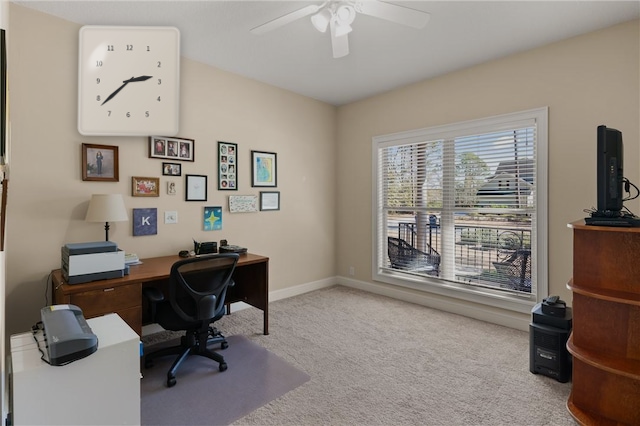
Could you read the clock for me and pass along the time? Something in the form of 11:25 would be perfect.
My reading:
2:38
